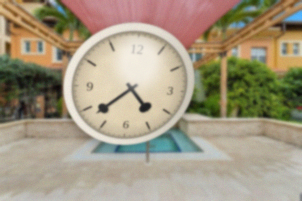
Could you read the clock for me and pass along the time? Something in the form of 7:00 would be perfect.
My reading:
4:38
